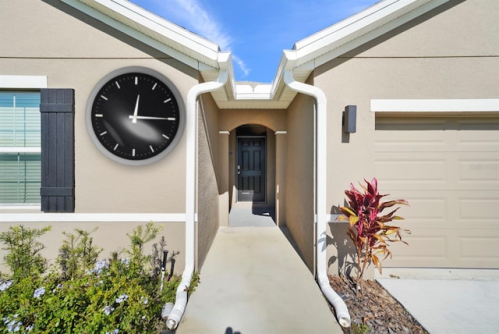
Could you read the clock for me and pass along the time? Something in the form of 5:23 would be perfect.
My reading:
12:15
